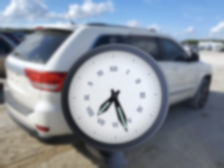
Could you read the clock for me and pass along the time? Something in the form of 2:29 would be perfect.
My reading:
7:27
